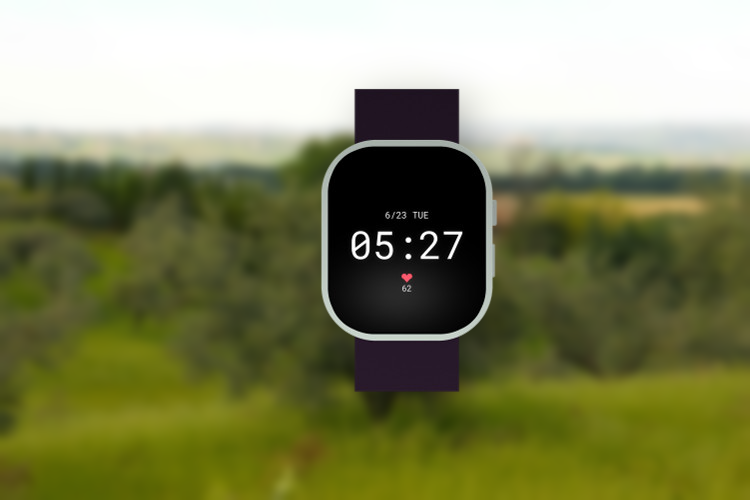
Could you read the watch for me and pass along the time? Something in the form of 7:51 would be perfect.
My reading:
5:27
